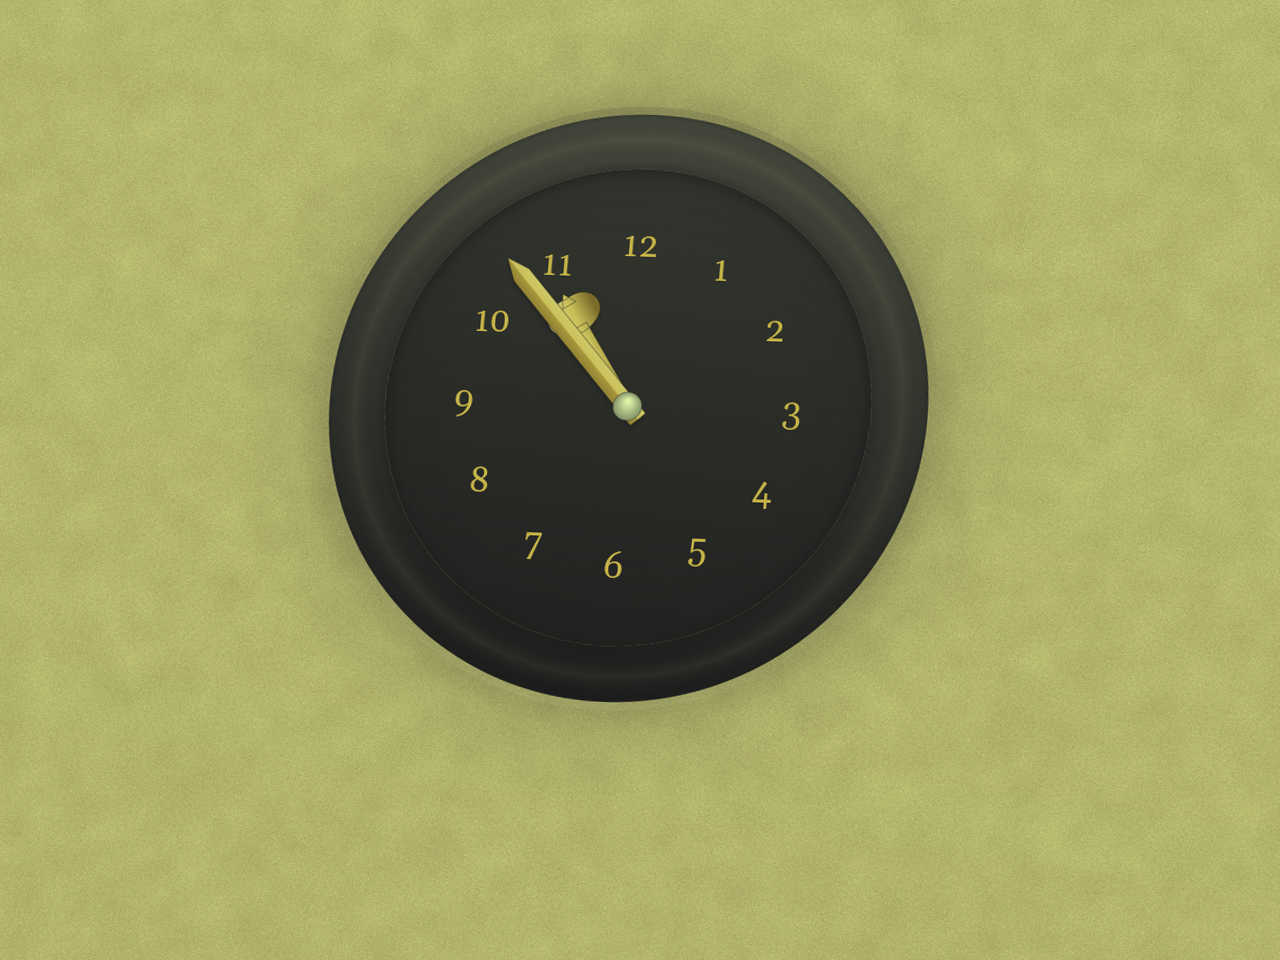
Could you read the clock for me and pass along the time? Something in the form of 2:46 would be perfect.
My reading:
10:53
